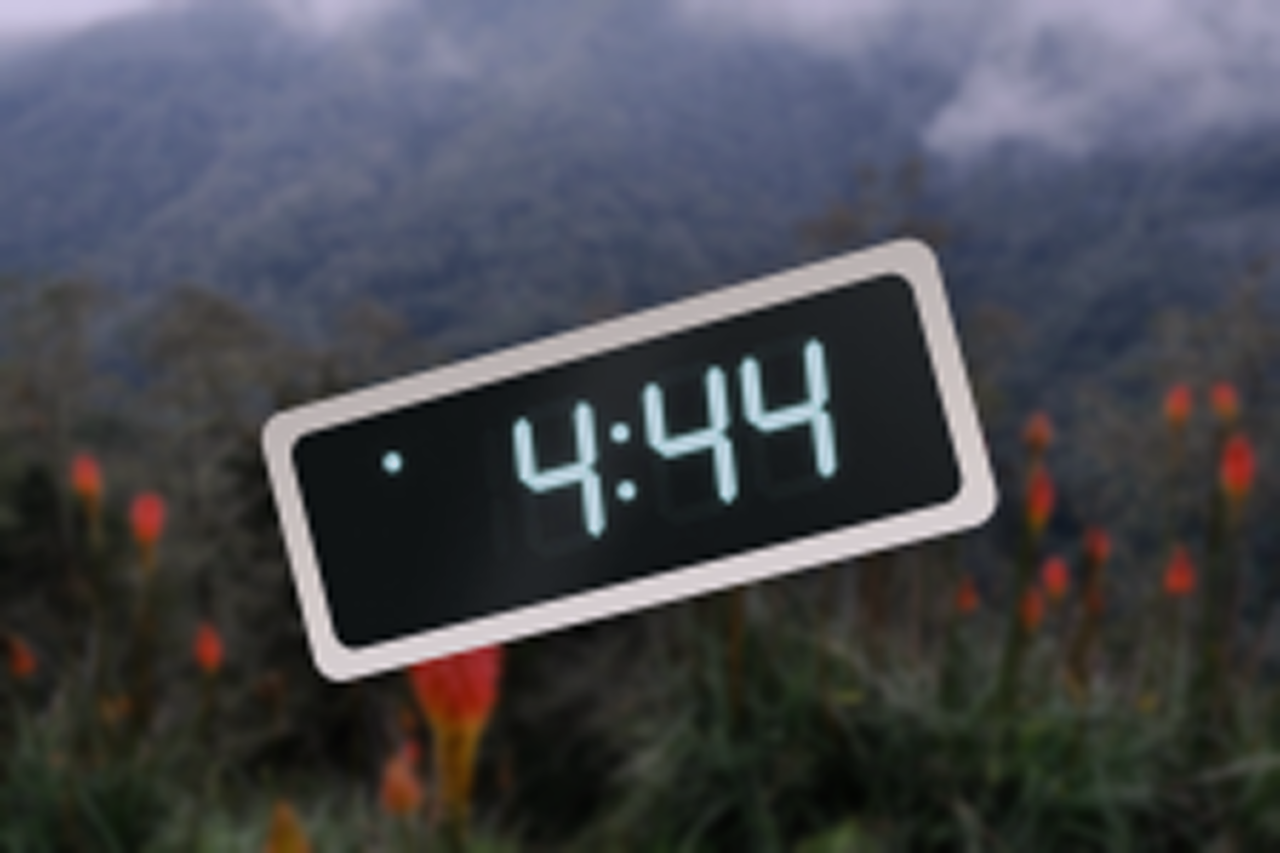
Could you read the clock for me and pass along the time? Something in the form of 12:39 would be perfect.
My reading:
4:44
